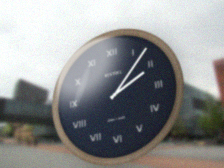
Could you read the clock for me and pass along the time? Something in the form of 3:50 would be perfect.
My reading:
2:07
